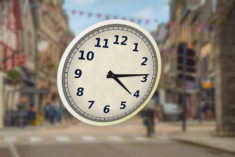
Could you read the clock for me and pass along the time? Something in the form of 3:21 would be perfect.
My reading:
4:14
